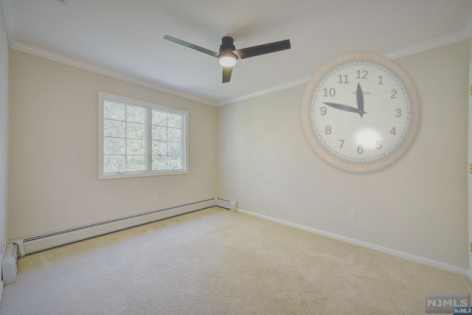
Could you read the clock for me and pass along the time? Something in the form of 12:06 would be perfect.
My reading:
11:47
